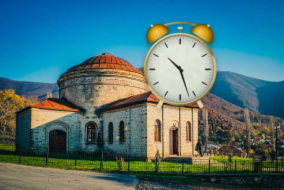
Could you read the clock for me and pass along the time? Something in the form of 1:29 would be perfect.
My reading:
10:27
